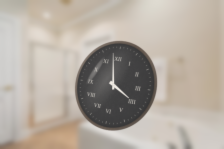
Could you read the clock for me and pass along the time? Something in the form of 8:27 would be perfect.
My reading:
3:58
